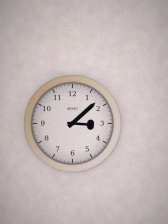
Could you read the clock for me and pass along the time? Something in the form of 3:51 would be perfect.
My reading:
3:08
